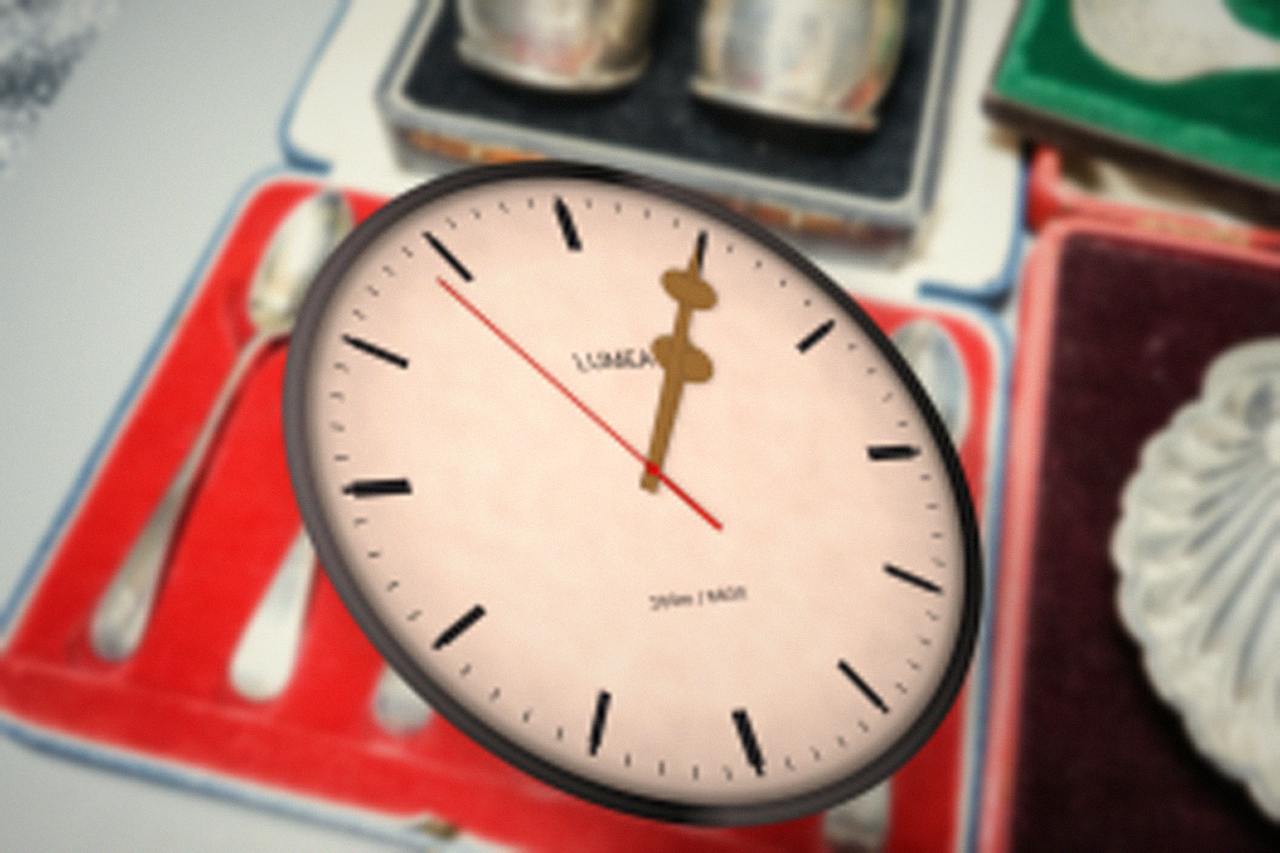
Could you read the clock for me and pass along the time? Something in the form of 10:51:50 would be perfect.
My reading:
1:04:54
